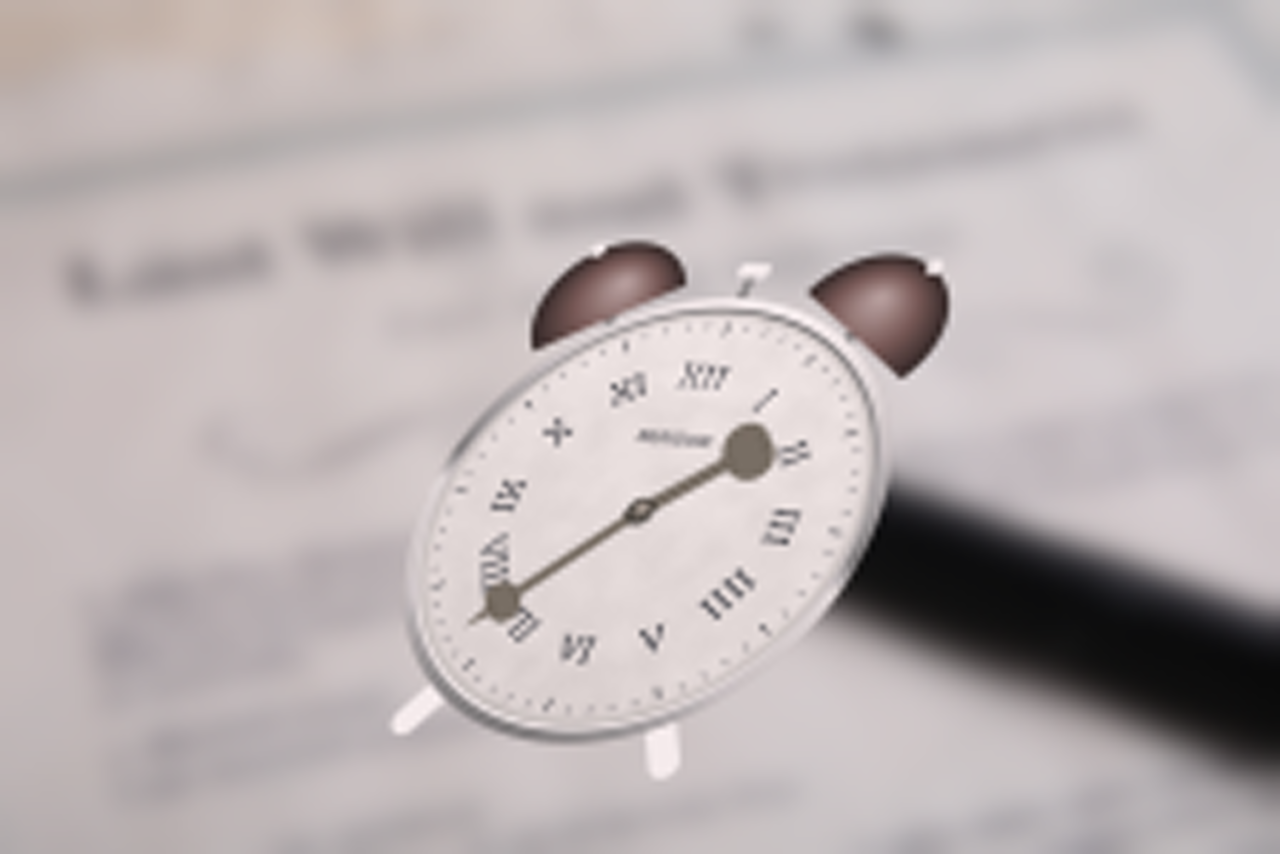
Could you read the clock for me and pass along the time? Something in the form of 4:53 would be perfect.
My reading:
1:37
